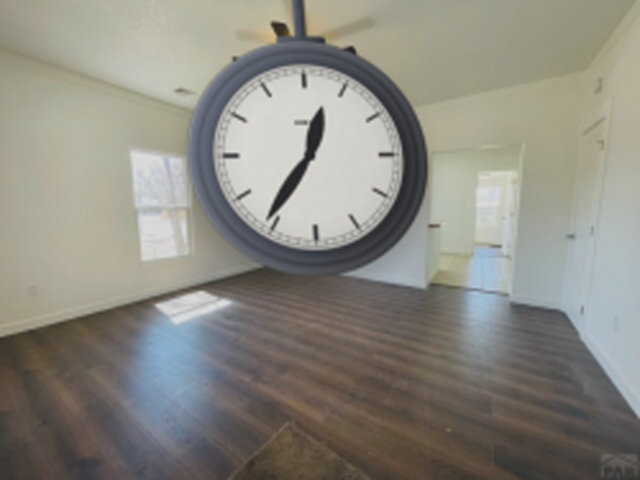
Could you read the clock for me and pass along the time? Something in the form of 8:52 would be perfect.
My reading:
12:36
